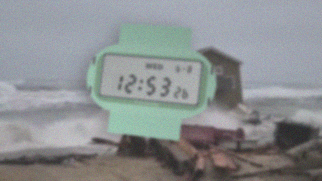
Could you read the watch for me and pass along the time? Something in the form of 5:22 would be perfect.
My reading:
12:53
